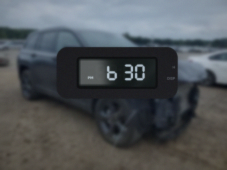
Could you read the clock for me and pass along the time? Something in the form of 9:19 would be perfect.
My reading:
6:30
